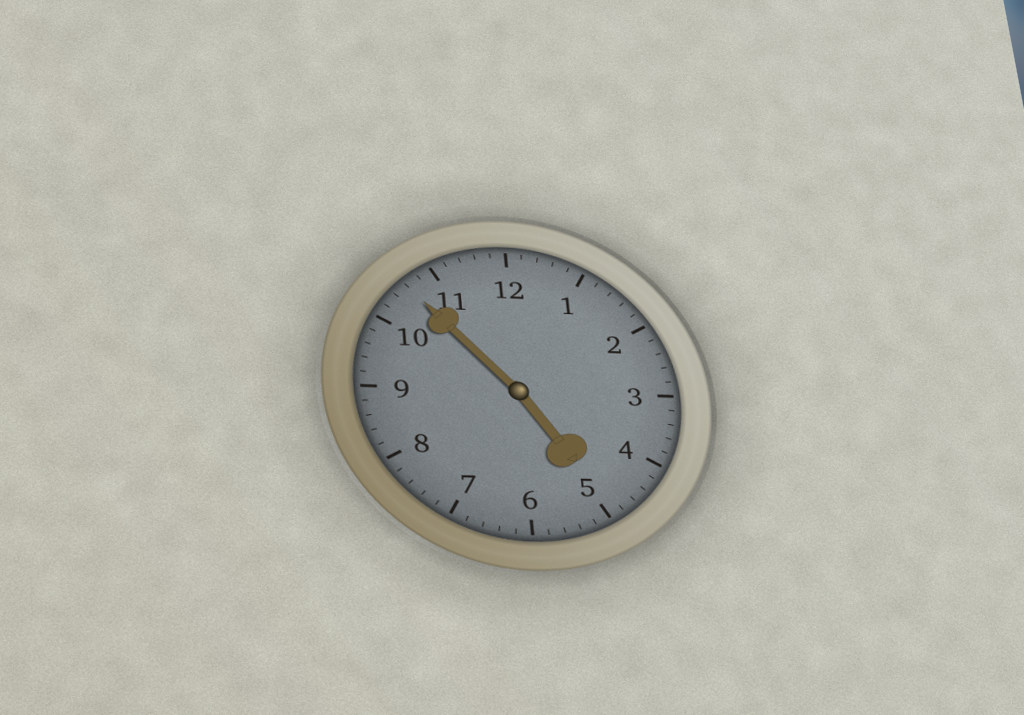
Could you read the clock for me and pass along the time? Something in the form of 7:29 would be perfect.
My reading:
4:53
